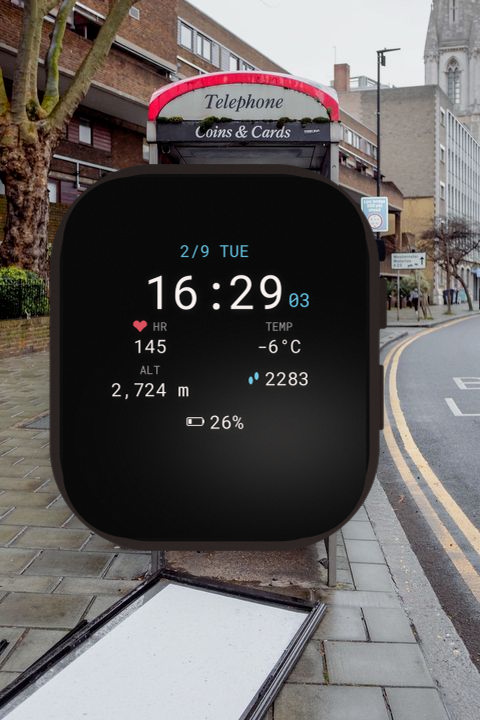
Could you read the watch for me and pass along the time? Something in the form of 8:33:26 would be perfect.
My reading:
16:29:03
